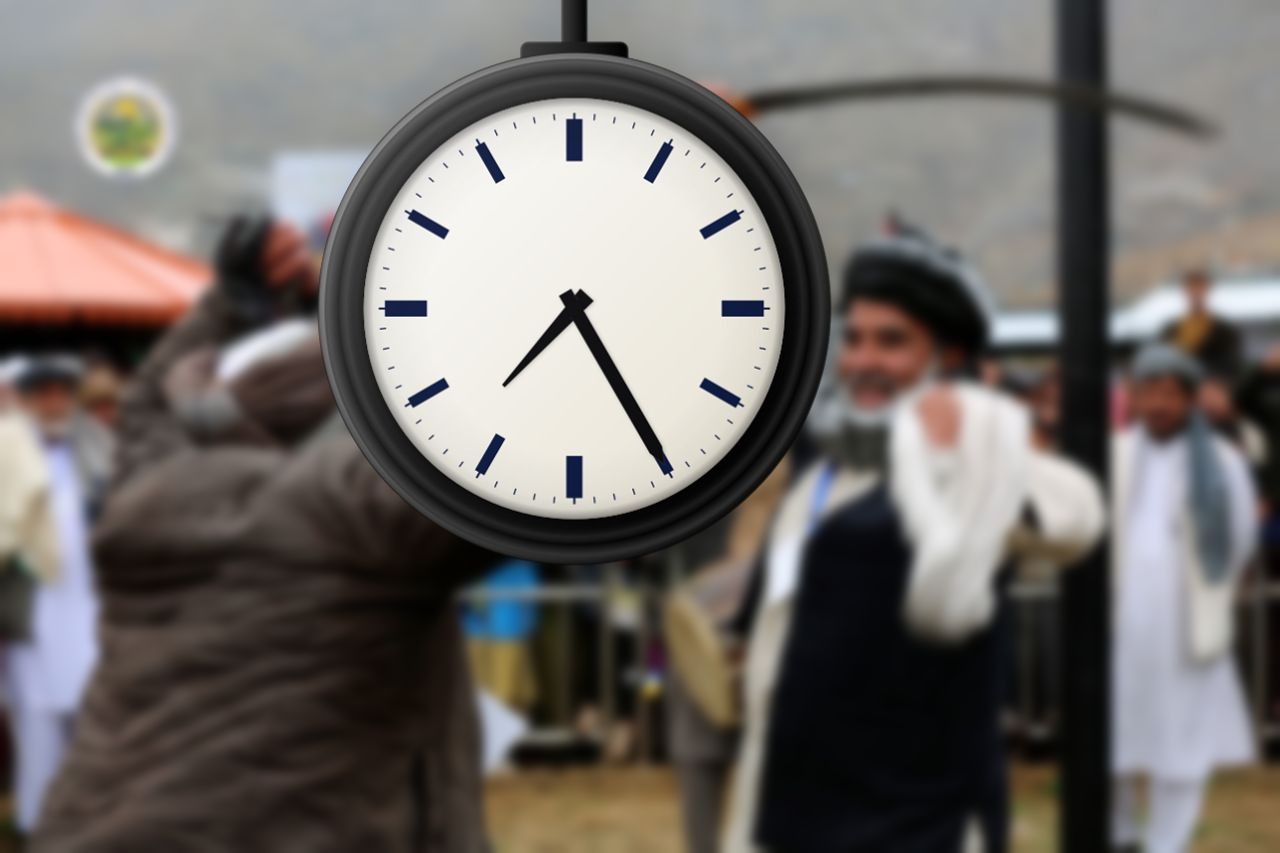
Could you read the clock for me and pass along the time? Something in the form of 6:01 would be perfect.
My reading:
7:25
